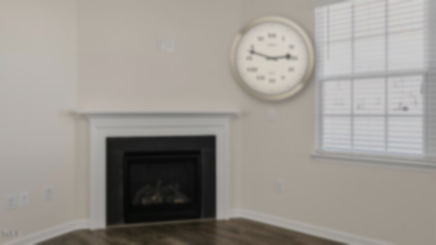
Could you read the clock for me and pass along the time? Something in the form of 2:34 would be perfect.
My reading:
2:48
